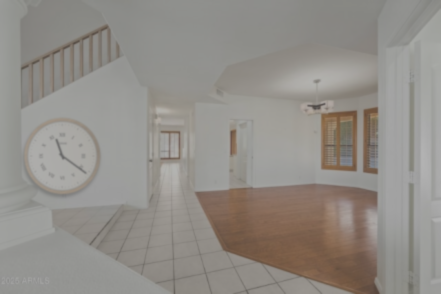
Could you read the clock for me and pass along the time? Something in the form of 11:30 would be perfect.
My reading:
11:21
